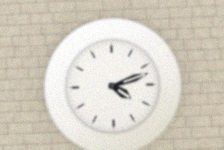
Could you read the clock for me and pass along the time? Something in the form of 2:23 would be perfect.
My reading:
4:12
